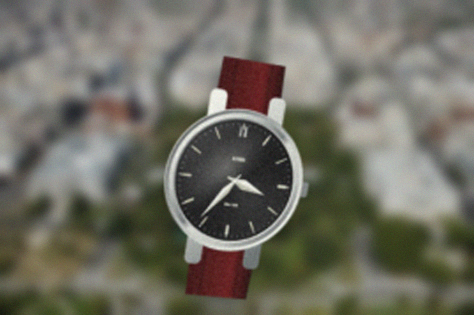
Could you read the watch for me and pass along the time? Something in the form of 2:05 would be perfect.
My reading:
3:36
